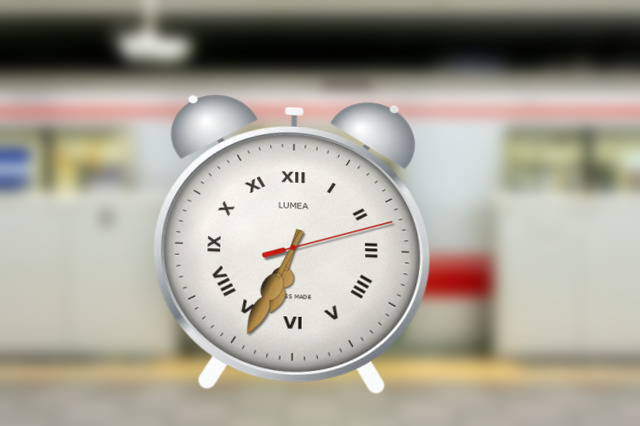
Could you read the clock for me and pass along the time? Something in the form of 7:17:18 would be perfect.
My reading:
6:34:12
